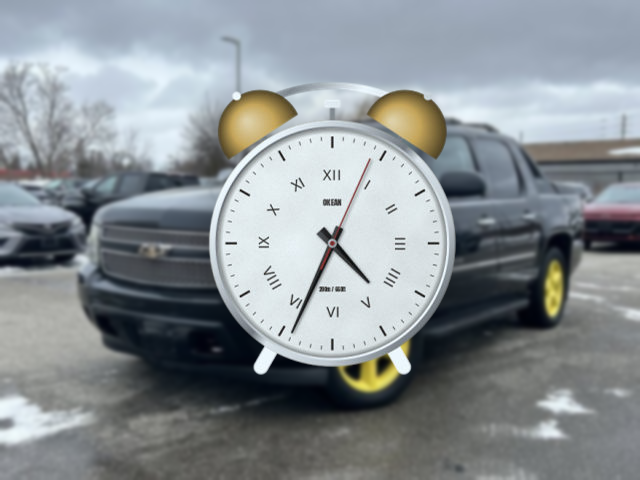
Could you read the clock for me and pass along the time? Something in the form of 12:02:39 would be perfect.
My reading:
4:34:04
